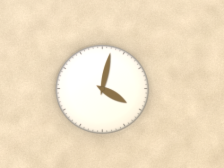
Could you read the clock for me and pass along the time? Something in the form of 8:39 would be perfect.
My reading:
4:02
